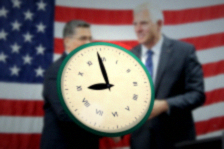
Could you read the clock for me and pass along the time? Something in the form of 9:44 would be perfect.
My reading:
8:59
